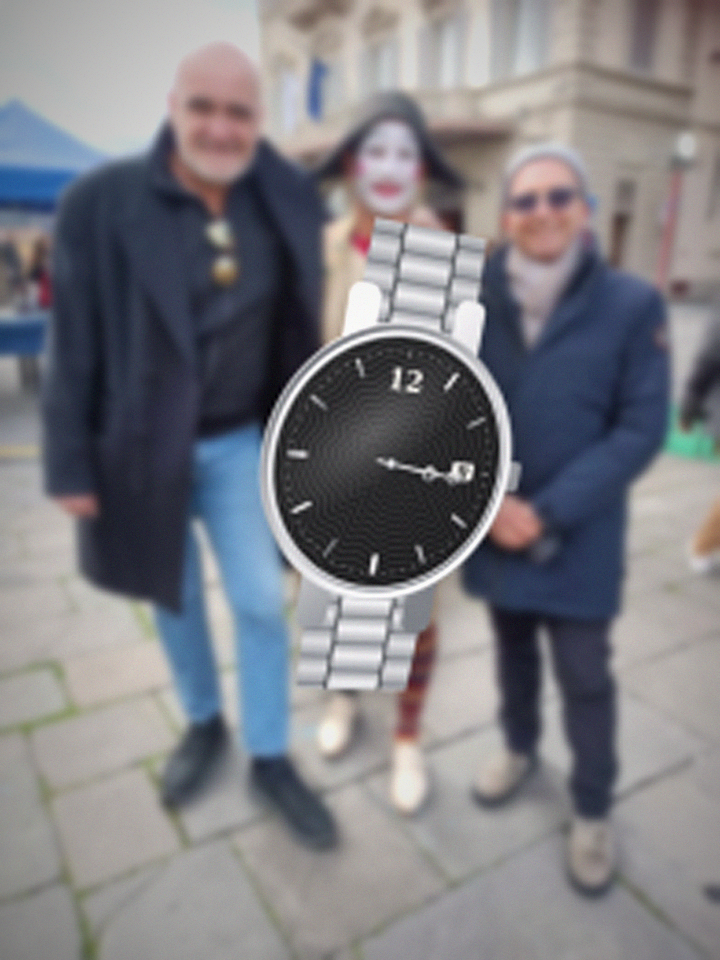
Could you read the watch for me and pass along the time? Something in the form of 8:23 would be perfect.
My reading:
3:16
